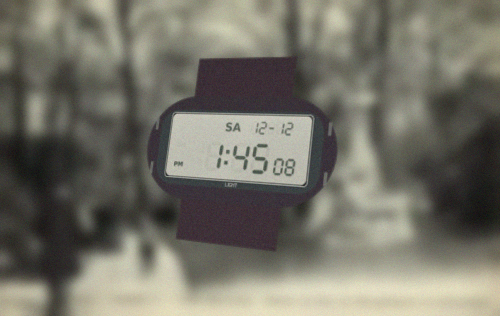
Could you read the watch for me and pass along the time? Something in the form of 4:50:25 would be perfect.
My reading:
1:45:08
